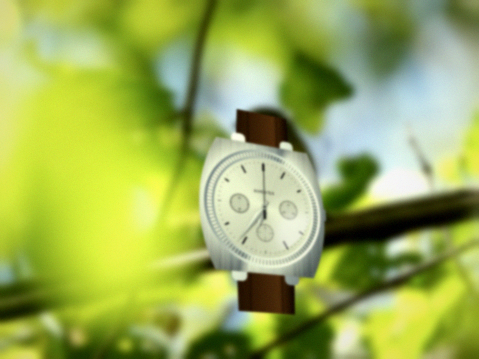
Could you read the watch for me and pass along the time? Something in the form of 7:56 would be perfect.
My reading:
6:36
